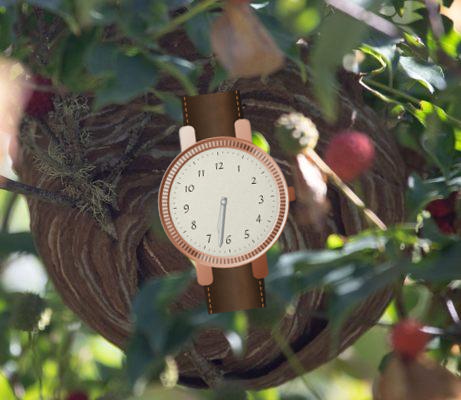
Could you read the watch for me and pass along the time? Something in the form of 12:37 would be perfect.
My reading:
6:32
